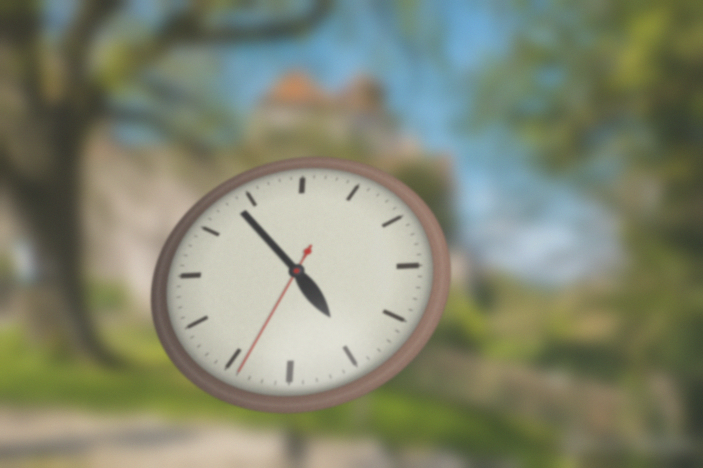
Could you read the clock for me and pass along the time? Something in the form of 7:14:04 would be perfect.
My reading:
4:53:34
